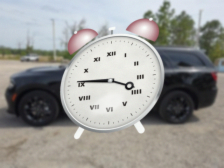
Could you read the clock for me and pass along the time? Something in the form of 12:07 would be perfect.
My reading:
3:46
